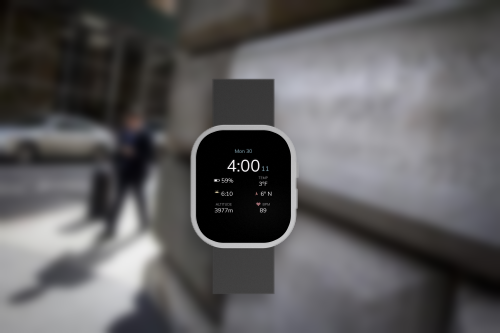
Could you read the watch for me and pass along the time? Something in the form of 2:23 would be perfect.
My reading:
4:00
